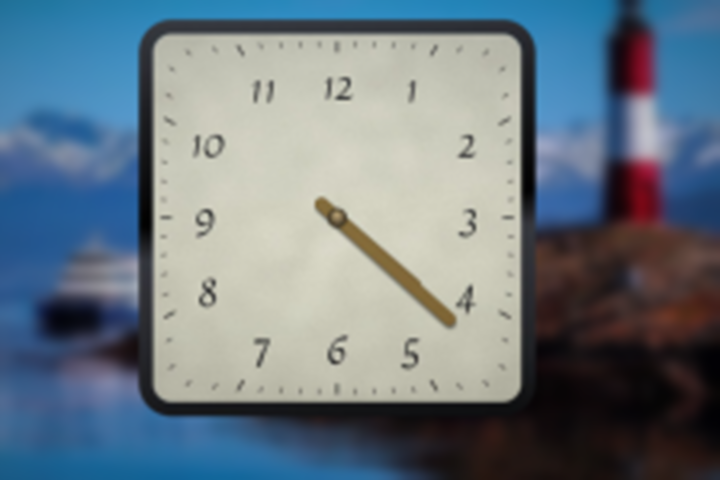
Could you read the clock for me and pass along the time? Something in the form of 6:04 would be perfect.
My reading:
4:22
